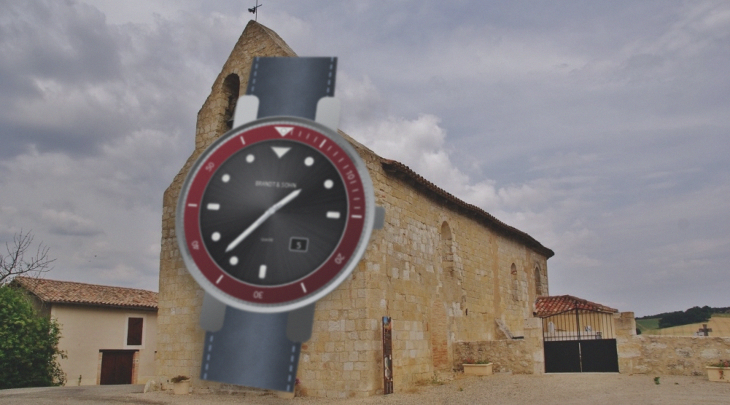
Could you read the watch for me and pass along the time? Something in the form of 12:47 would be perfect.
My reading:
1:37
